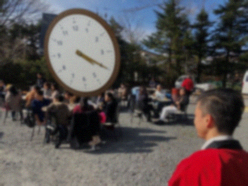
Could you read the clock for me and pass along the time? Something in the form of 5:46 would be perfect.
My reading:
4:20
